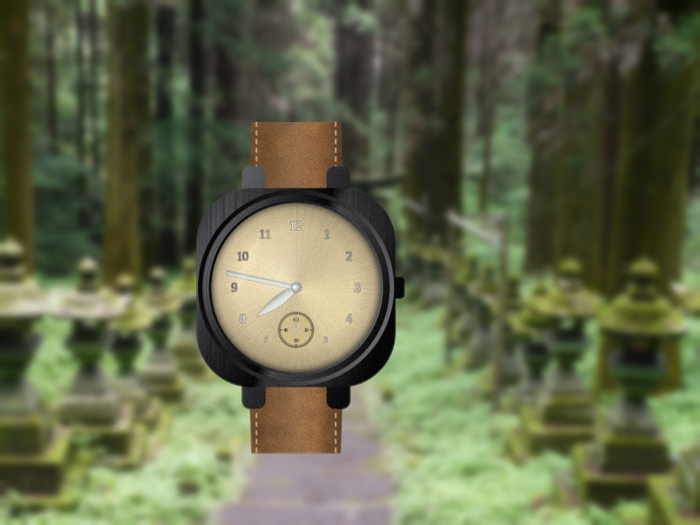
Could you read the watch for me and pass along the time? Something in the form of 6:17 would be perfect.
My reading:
7:47
